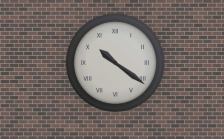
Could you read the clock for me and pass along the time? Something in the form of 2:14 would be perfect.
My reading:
10:21
